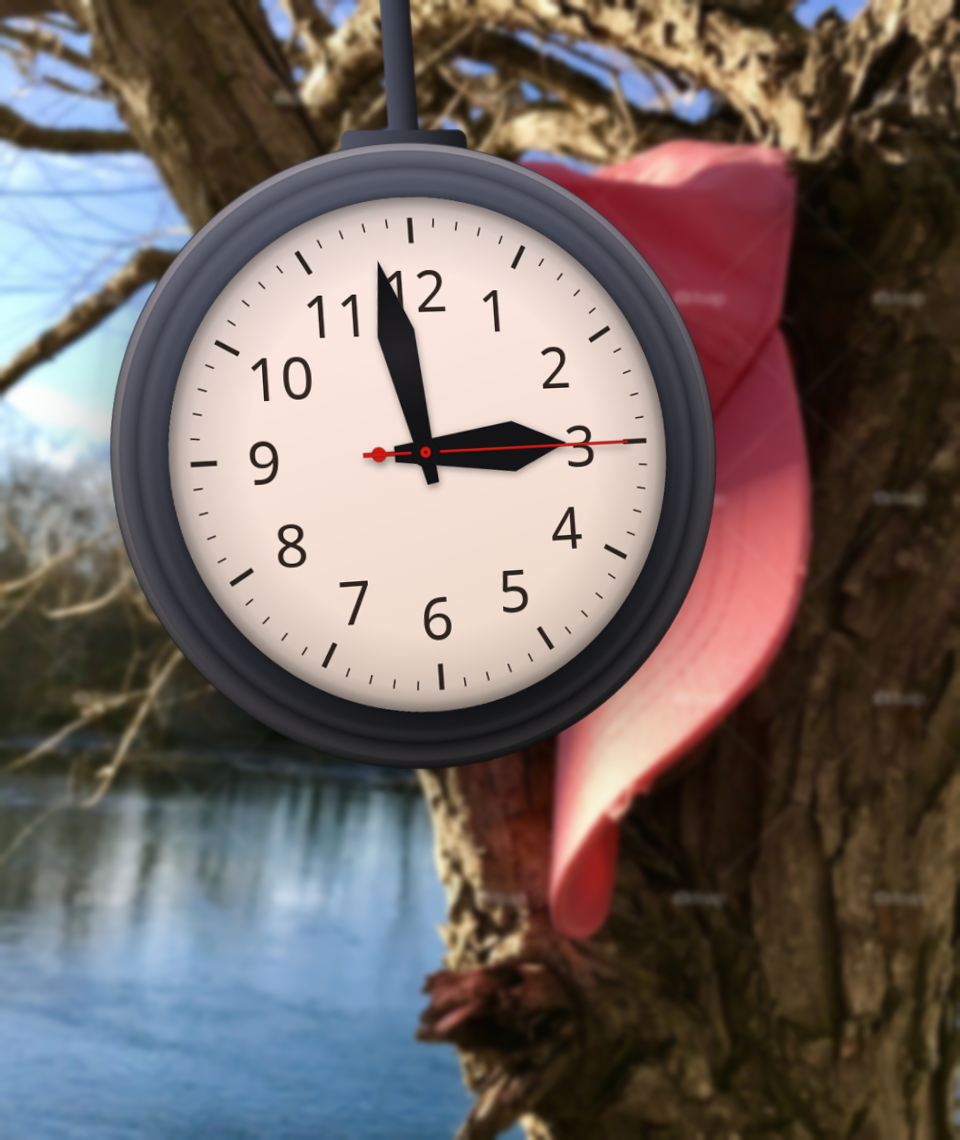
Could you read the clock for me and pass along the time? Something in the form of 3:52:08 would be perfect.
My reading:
2:58:15
